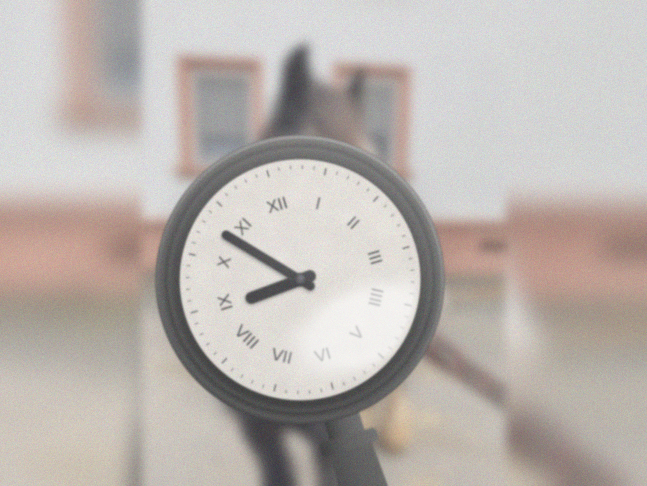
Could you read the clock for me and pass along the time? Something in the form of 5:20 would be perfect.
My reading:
8:53
